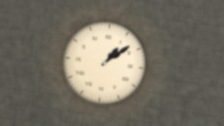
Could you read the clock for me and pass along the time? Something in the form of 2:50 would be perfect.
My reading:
1:08
